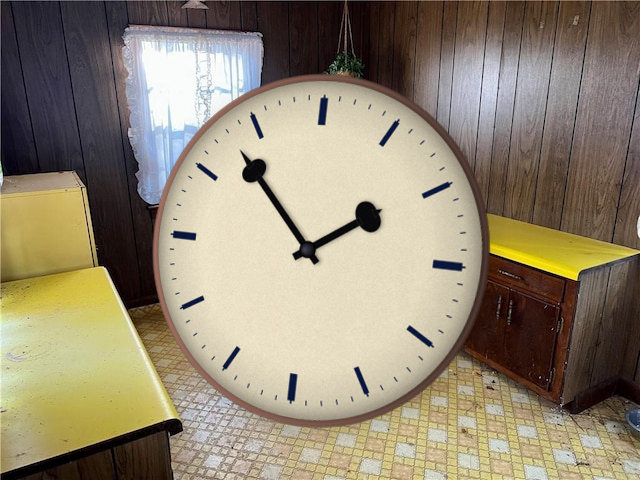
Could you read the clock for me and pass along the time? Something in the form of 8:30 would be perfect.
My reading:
1:53
